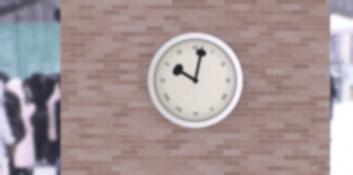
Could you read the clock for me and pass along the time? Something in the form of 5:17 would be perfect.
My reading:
10:02
